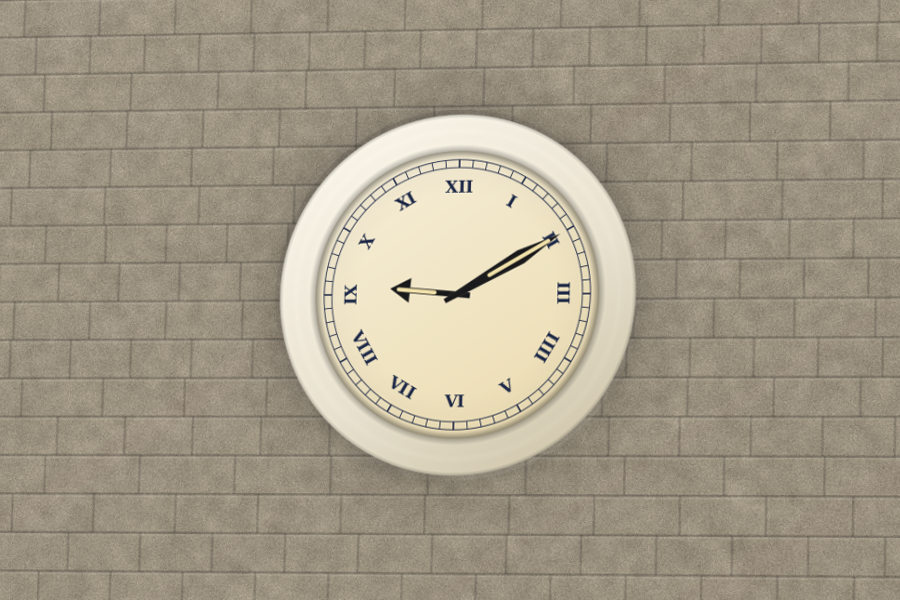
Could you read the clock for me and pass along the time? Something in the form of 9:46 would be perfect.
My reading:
9:10
